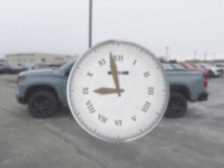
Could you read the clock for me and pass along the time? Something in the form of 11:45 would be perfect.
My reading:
8:58
